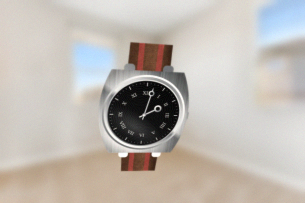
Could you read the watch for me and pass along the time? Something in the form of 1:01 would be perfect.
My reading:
2:02
